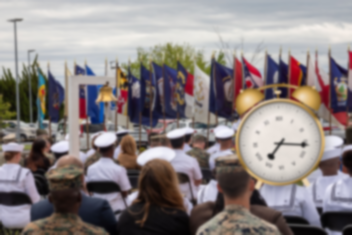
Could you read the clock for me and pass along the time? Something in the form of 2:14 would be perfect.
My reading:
7:16
